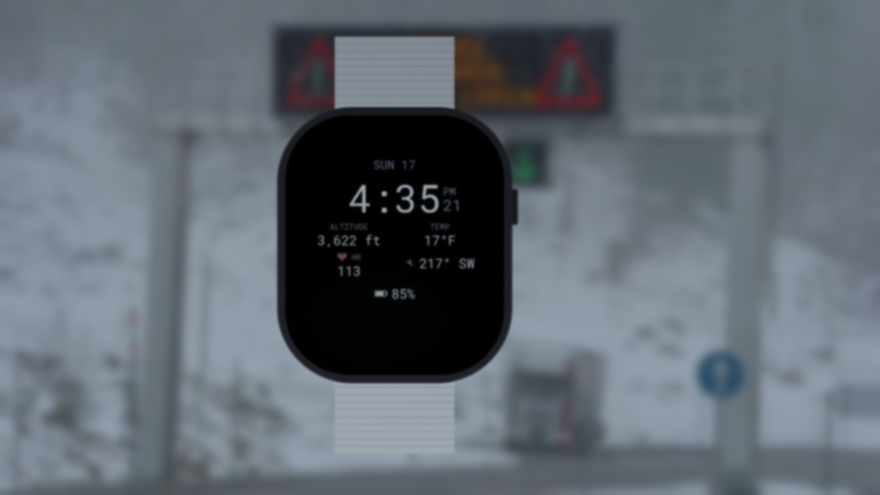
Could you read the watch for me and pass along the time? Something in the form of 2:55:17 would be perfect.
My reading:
4:35:21
